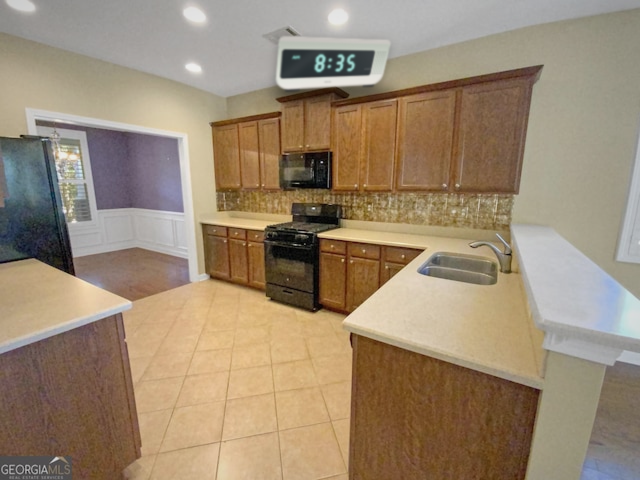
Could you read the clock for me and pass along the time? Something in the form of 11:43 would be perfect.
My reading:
8:35
